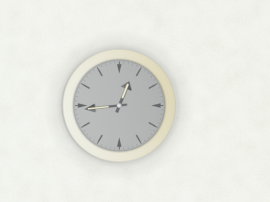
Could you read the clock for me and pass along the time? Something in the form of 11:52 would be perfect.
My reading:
12:44
